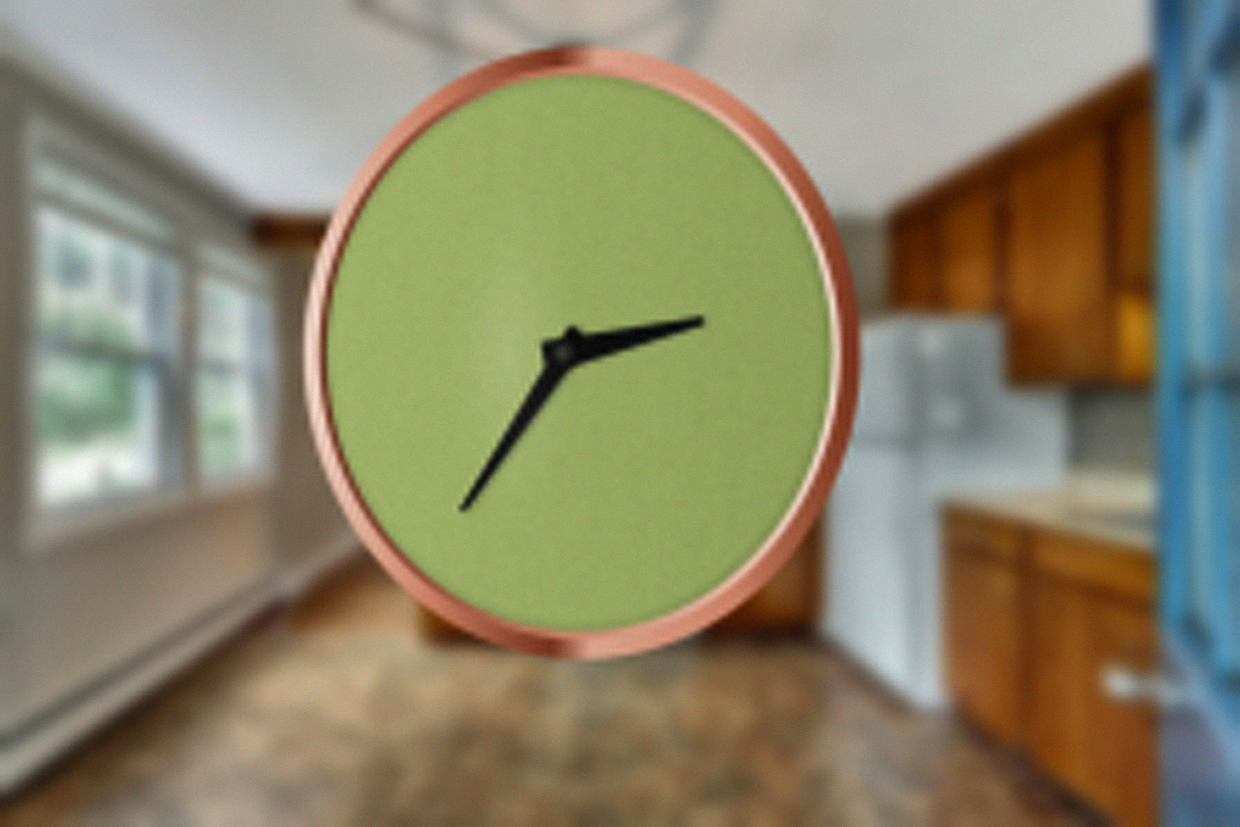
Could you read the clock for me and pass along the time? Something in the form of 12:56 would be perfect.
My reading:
2:36
